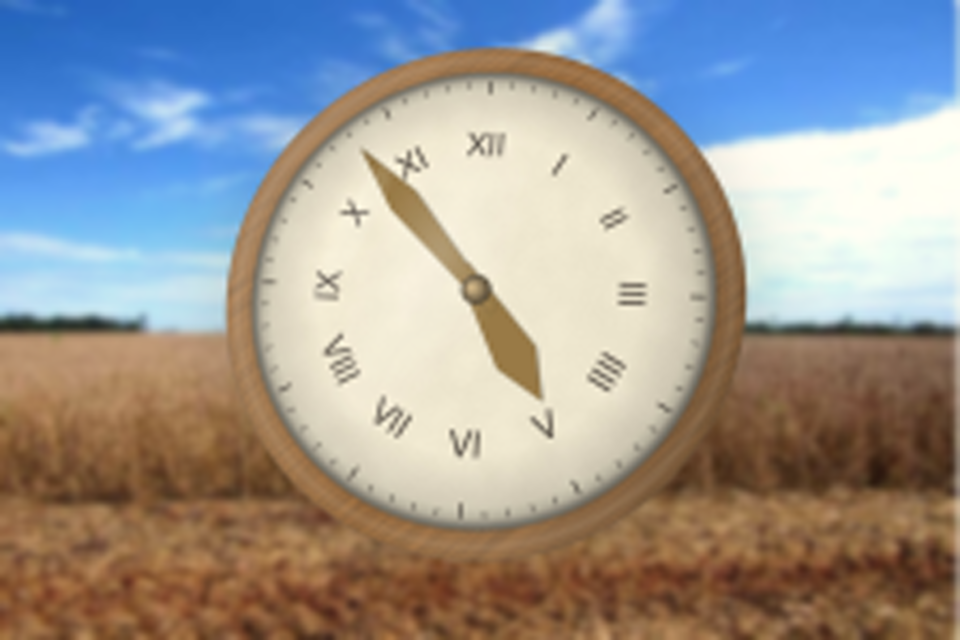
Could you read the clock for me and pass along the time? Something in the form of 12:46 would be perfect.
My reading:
4:53
